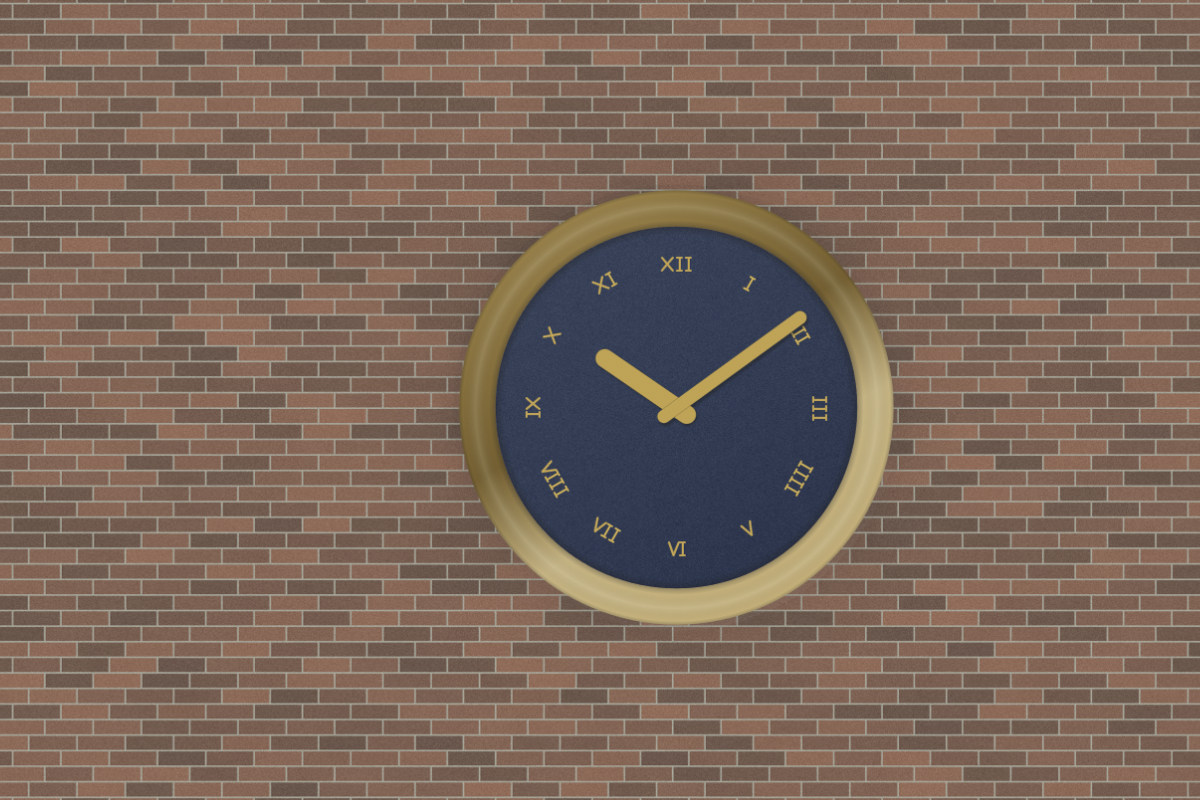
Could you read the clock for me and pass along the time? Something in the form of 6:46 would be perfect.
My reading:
10:09
